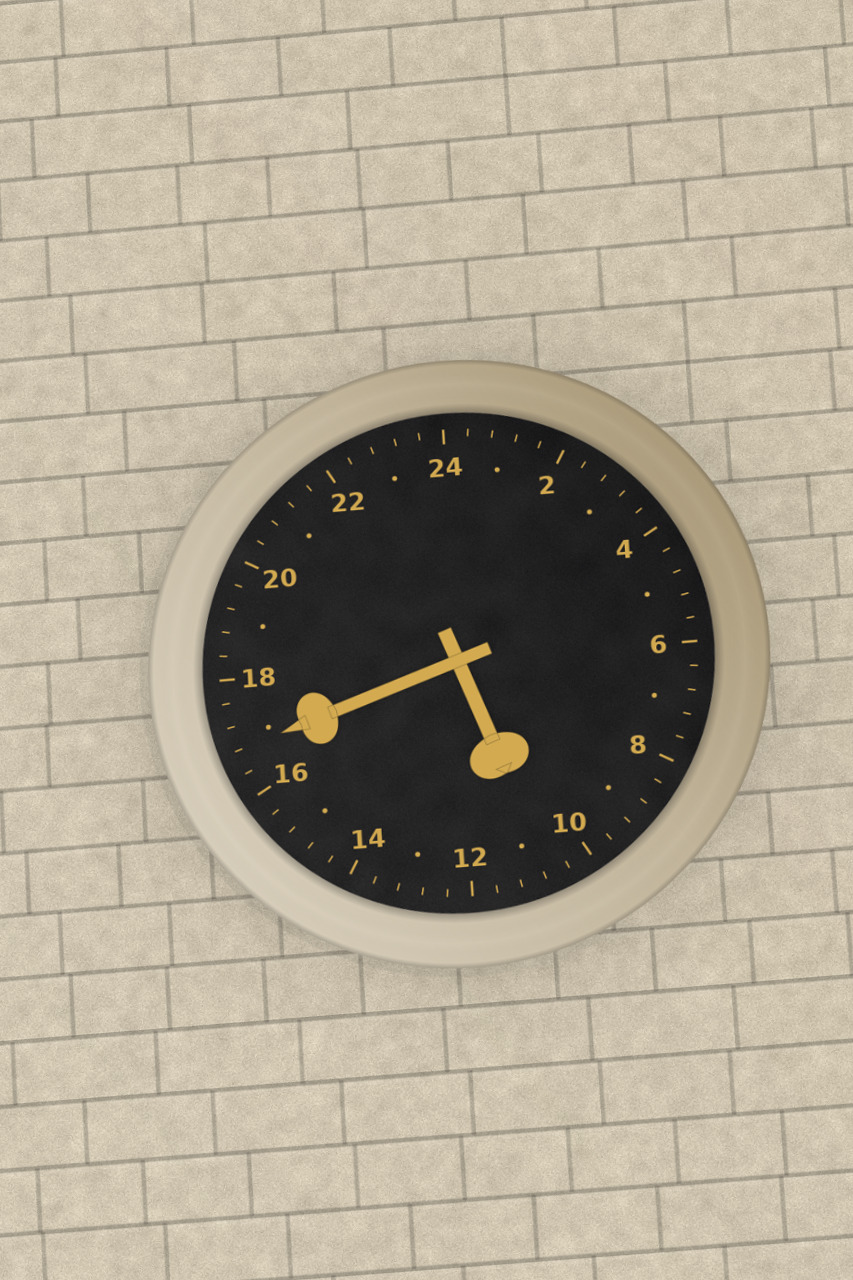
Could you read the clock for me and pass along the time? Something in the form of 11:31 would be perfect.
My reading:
10:42
